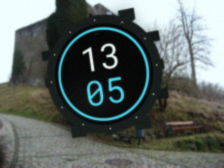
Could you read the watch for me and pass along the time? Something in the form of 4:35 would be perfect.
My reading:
13:05
